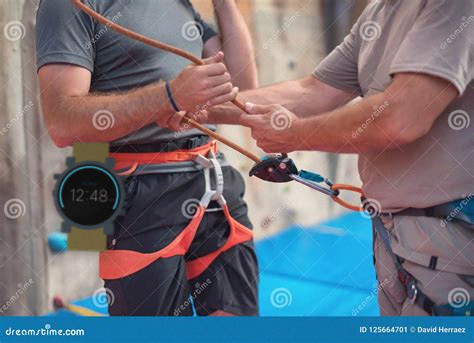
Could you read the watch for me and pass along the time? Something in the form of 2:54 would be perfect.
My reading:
12:48
